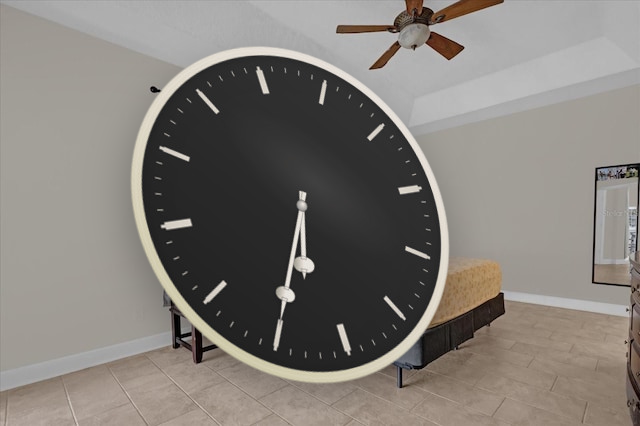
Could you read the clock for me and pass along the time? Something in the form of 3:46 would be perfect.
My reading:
6:35
